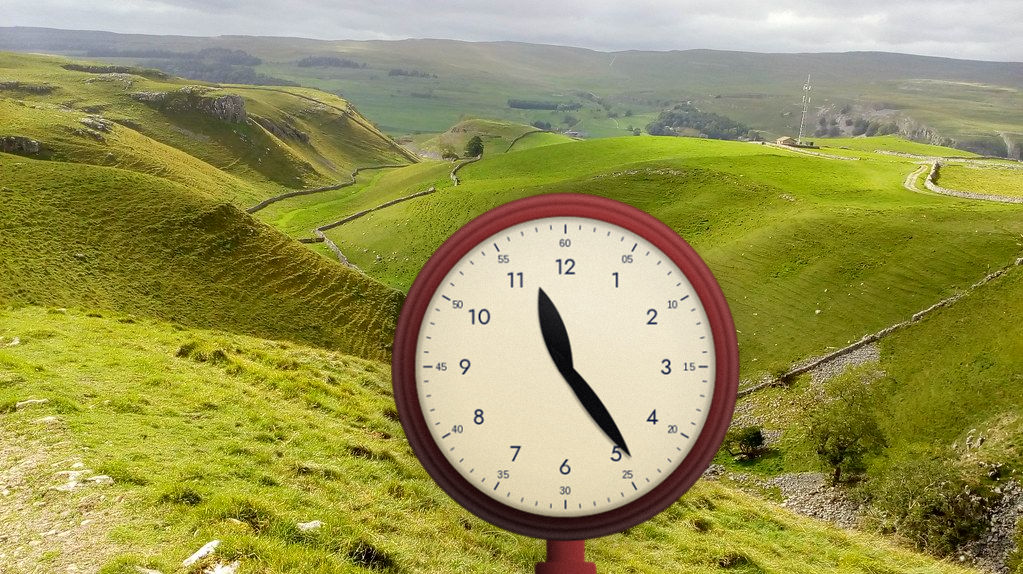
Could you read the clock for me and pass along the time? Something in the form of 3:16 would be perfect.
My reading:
11:24
